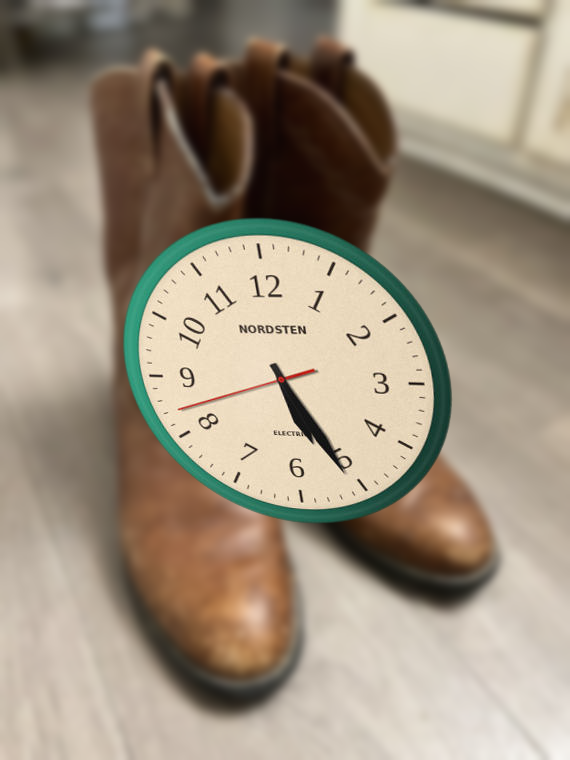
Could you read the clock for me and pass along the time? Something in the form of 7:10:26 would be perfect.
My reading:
5:25:42
